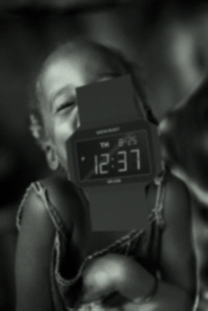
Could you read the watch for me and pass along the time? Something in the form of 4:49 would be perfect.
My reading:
12:37
